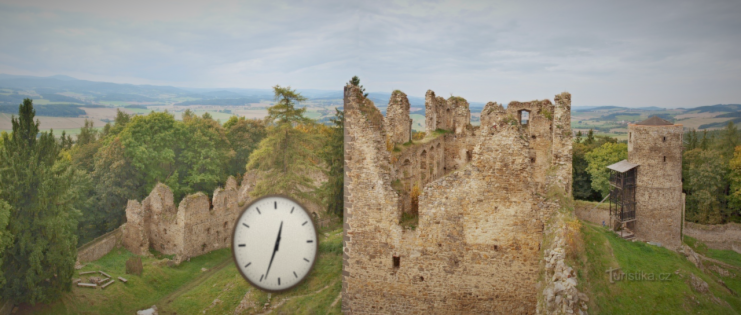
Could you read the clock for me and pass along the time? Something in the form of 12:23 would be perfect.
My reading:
12:34
